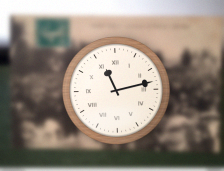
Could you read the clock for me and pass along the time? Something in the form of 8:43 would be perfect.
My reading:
11:13
